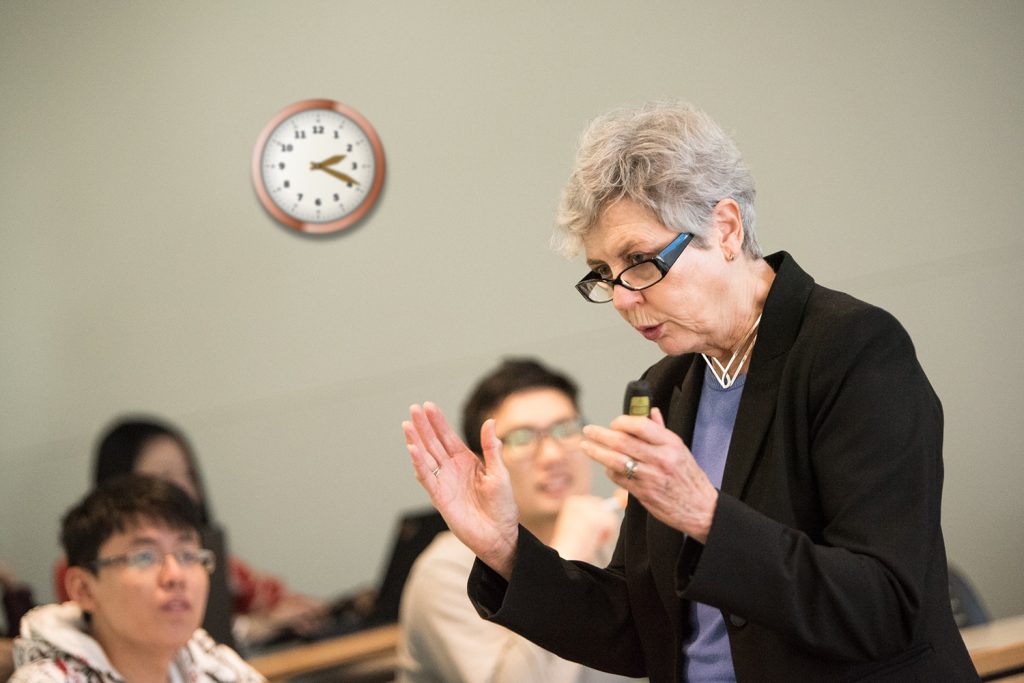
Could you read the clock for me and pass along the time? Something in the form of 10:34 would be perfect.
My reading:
2:19
